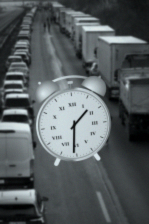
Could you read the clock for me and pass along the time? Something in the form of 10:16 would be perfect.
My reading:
1:31
